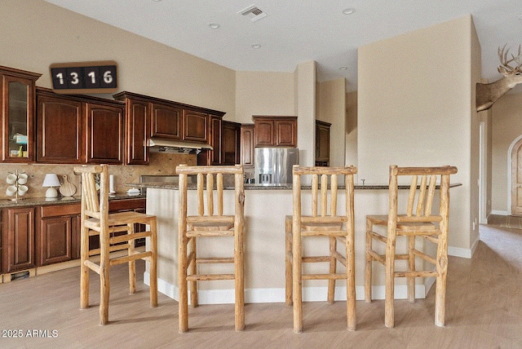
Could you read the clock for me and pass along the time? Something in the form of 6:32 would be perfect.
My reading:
13:16
